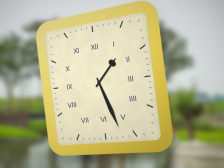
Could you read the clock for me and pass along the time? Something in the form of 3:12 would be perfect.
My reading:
1:27
